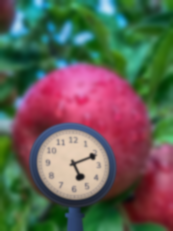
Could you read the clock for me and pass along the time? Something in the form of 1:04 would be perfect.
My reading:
5:11
